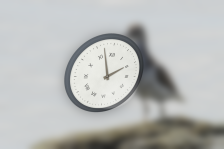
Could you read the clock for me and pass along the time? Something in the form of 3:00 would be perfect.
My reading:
1:57
